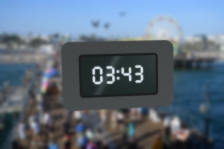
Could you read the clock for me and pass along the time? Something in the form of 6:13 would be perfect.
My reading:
3:43
